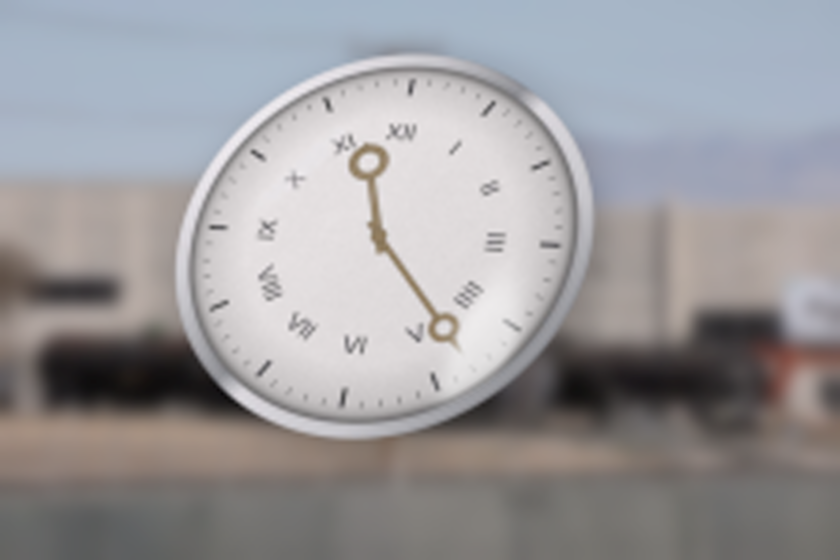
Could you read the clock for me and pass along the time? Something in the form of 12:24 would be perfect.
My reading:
11:23
